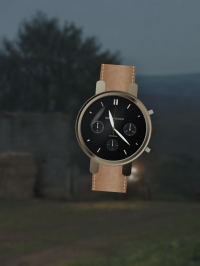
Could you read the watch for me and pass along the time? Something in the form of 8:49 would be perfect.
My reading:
11:22
